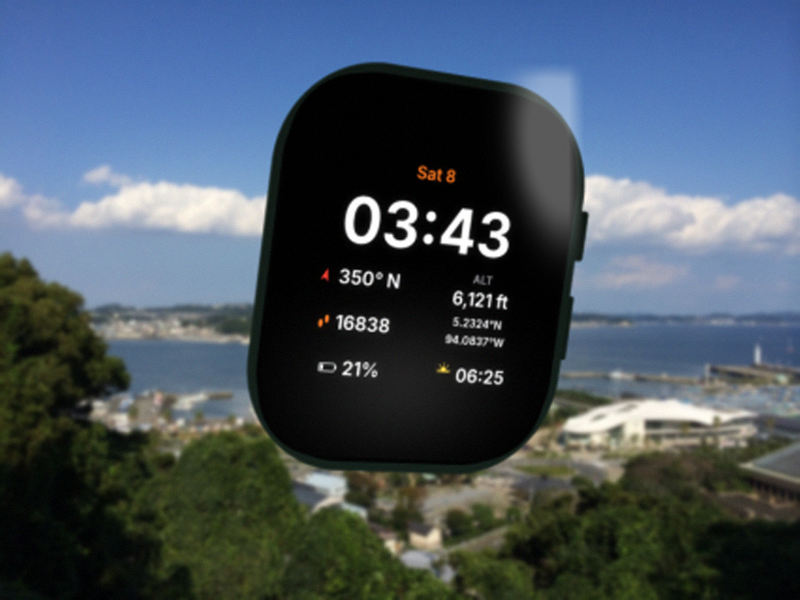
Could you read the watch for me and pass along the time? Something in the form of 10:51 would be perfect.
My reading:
3:43
